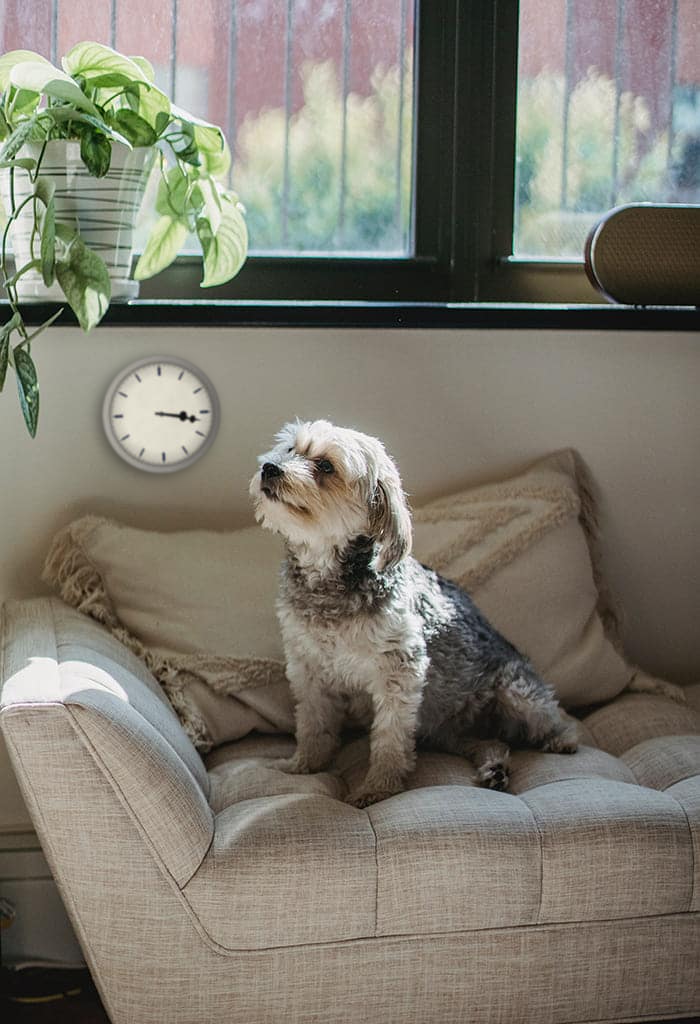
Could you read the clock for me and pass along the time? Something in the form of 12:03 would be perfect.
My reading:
3:17
